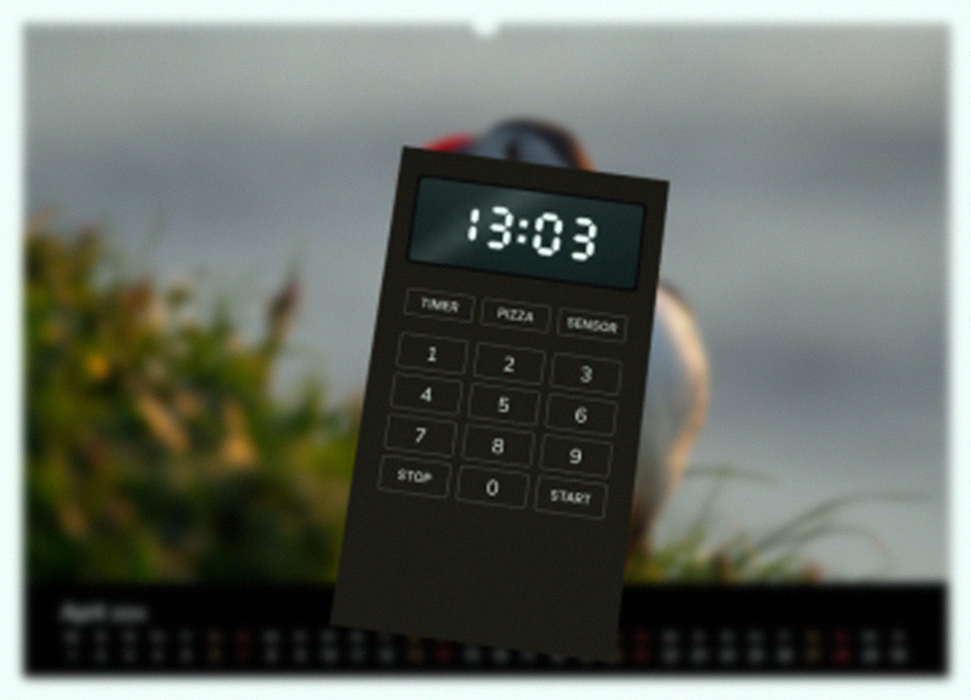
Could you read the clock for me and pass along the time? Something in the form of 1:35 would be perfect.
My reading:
13:03
